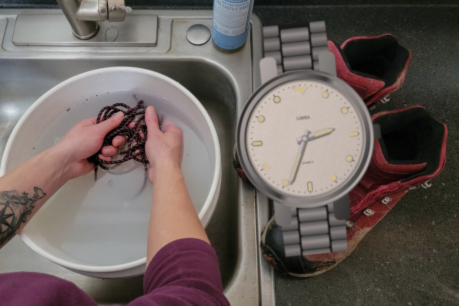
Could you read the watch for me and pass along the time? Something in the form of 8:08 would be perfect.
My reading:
2:34
